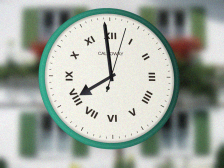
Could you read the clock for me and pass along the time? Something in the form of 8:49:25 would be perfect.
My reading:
7:59:03
